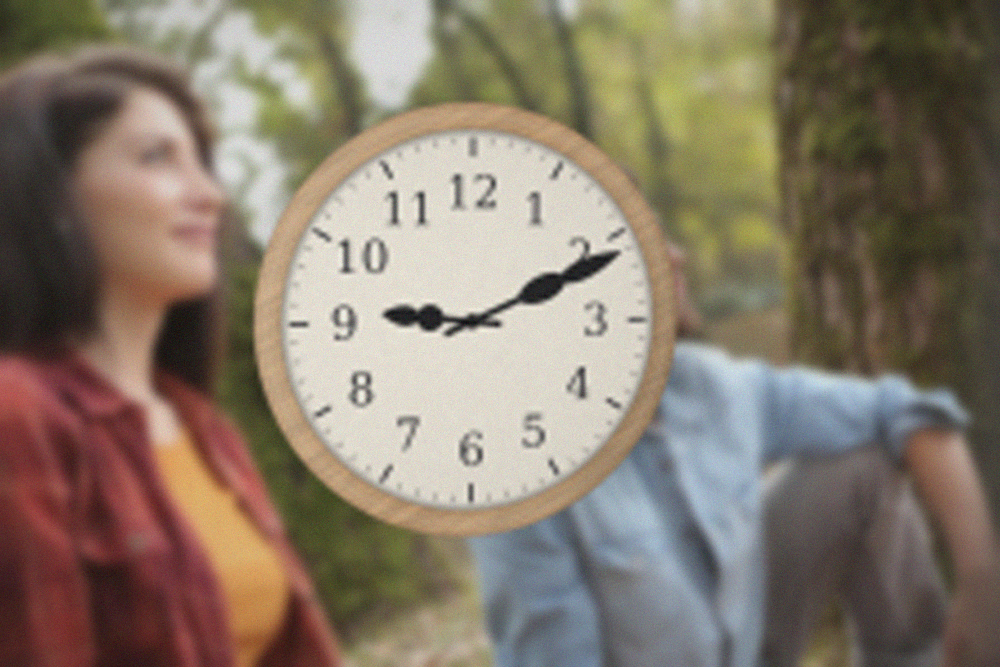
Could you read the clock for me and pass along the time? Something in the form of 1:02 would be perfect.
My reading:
9:11
